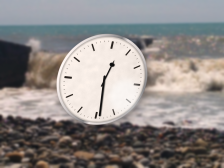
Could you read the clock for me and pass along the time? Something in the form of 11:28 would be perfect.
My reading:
12:29
